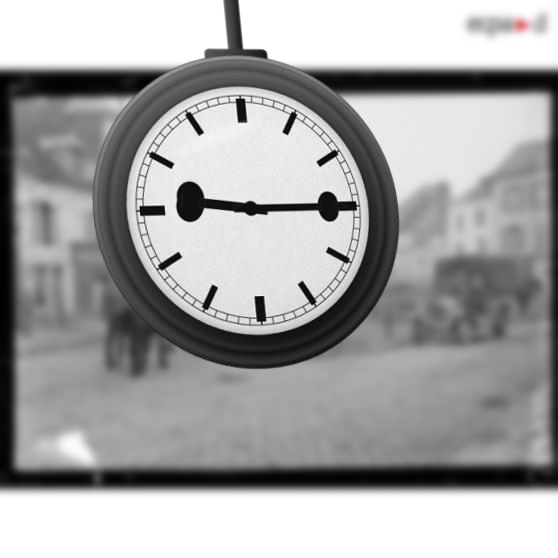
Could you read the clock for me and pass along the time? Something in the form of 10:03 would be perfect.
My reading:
9:15
